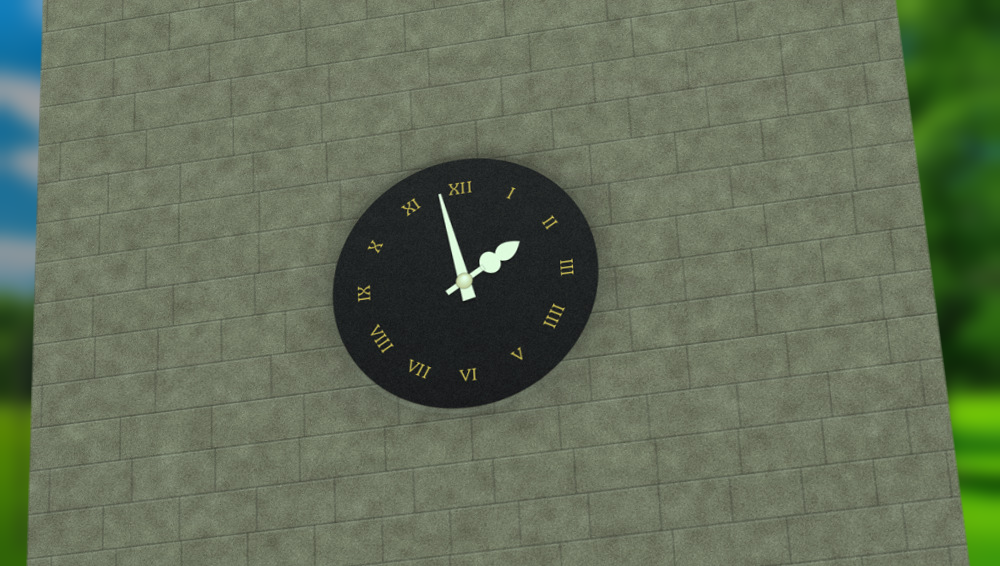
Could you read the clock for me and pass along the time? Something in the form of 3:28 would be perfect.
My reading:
1:58
